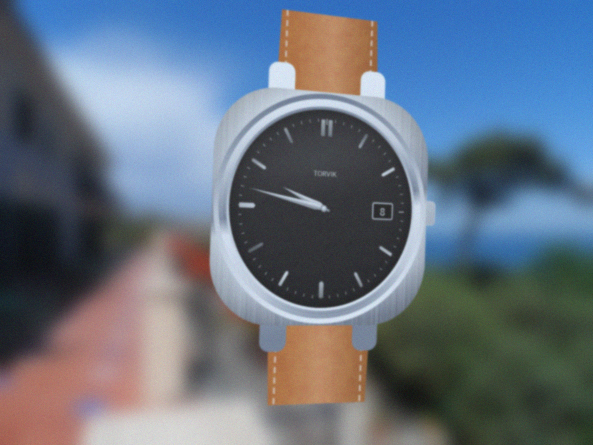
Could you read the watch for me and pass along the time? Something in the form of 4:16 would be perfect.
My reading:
9:47
